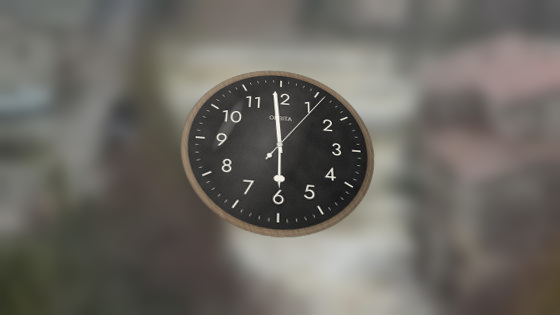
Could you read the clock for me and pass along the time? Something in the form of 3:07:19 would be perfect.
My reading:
5:59:06
